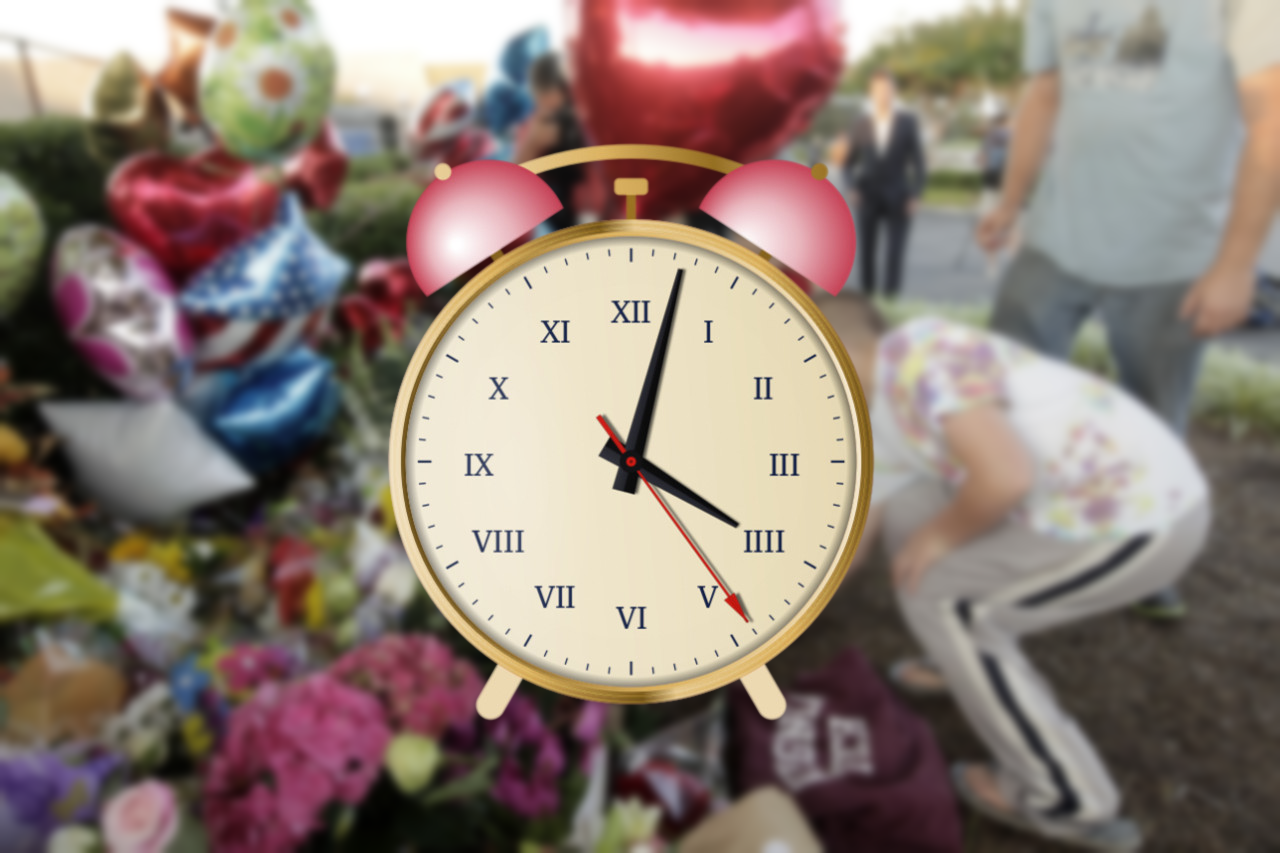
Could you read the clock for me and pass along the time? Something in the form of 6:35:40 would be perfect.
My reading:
4:02:24
